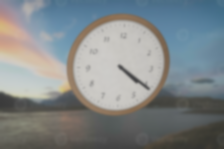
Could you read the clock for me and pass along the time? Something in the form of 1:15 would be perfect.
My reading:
4:21
